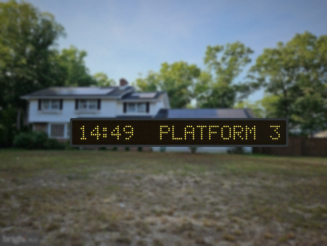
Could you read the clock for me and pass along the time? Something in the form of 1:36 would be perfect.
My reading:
14:49
